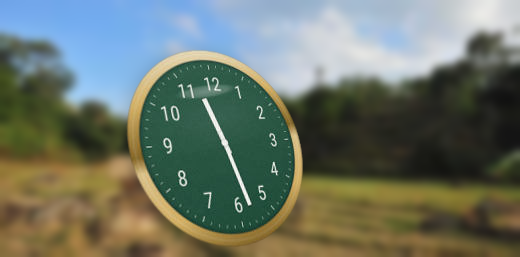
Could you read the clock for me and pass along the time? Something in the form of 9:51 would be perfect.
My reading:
11:28
